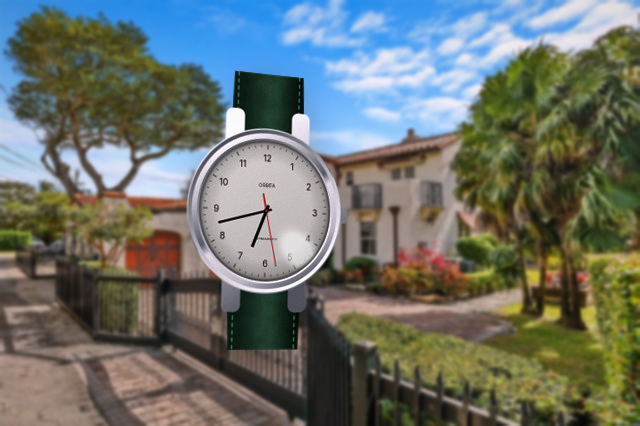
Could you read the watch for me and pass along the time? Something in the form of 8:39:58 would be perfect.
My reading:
6:42:28
